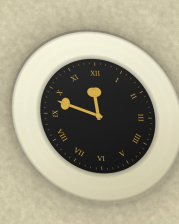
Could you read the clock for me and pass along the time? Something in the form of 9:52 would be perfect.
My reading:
11:48
